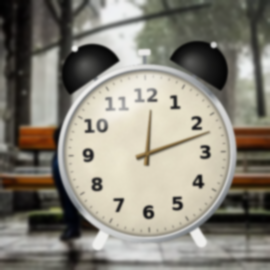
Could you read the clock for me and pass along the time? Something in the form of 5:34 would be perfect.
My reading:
12:12
